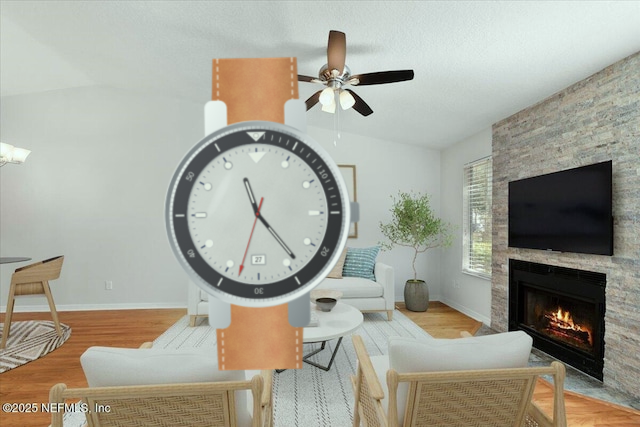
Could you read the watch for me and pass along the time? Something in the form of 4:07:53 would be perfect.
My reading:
11:23:33
